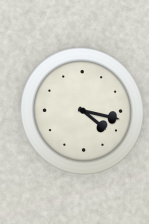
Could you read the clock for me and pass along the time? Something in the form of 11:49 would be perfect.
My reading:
4:17
